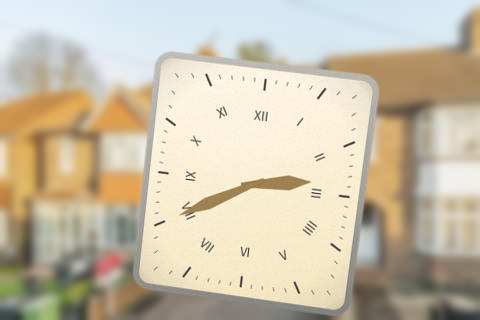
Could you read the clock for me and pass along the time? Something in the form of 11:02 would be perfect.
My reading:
2:40
